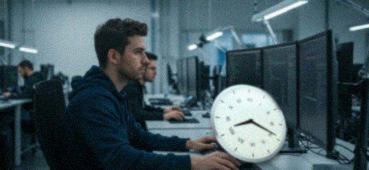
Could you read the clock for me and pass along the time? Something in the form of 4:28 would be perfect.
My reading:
8:19
